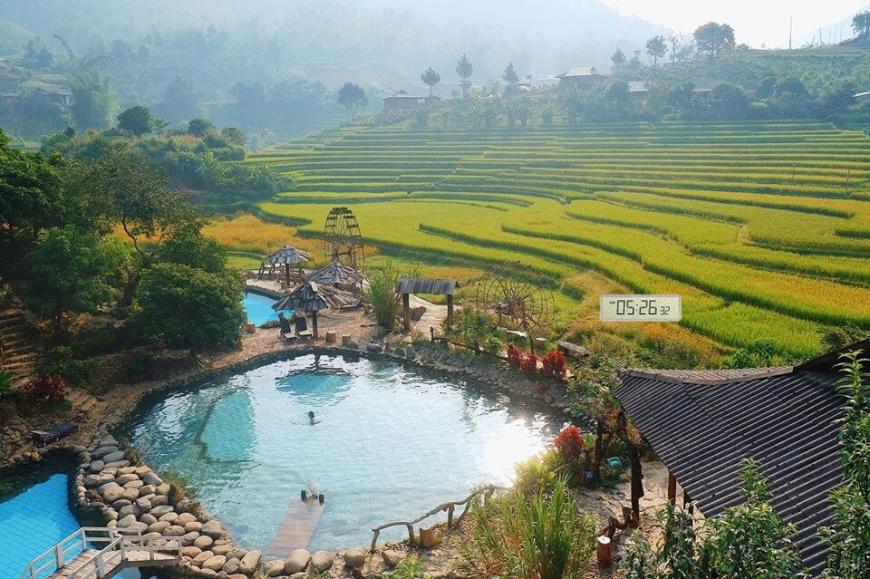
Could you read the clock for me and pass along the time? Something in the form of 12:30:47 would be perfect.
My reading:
5:26:32
